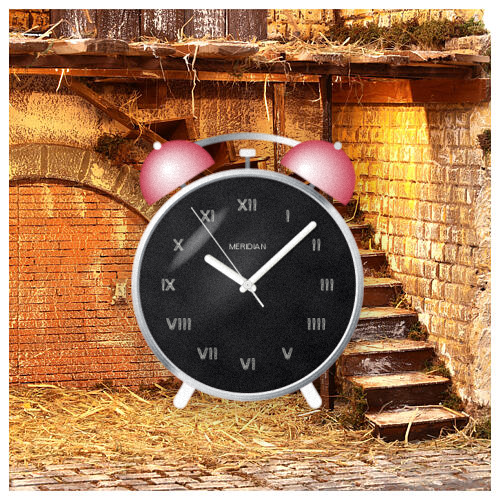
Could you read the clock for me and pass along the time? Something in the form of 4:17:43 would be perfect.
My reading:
10:07:54
